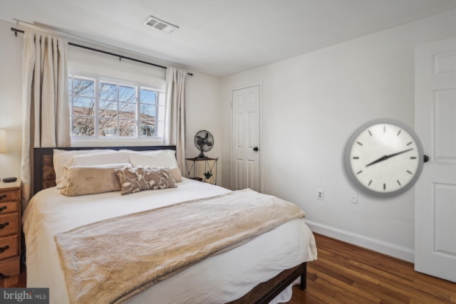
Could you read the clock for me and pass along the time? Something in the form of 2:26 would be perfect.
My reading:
8:12
